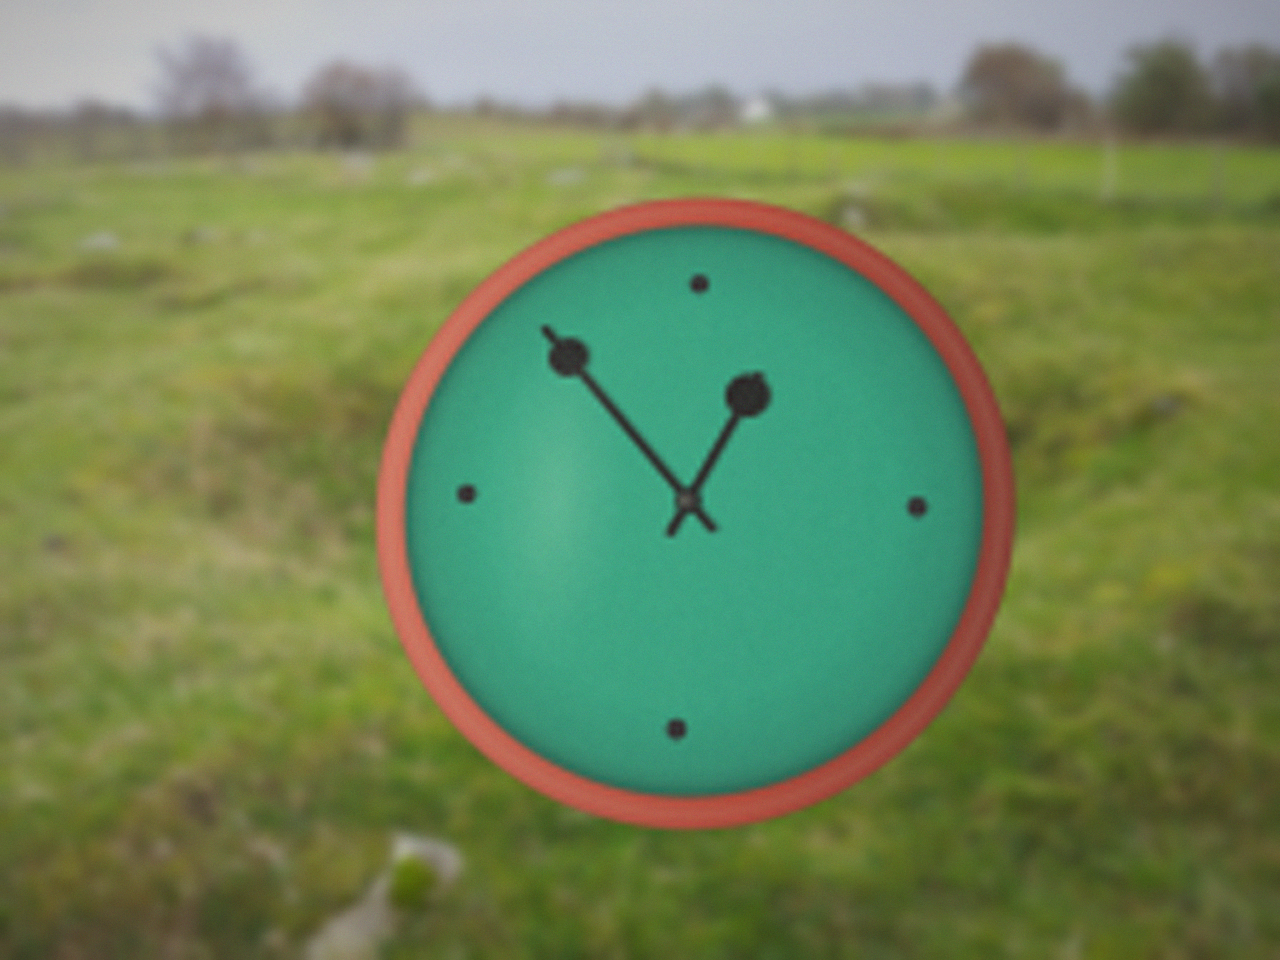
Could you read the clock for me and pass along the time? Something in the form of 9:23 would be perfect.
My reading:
12:53
